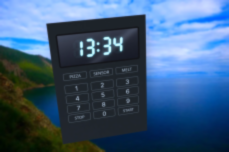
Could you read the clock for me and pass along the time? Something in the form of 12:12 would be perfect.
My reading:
13:34
